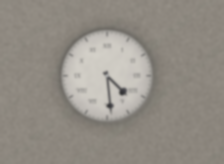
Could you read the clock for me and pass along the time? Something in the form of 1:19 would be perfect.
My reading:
4:29
